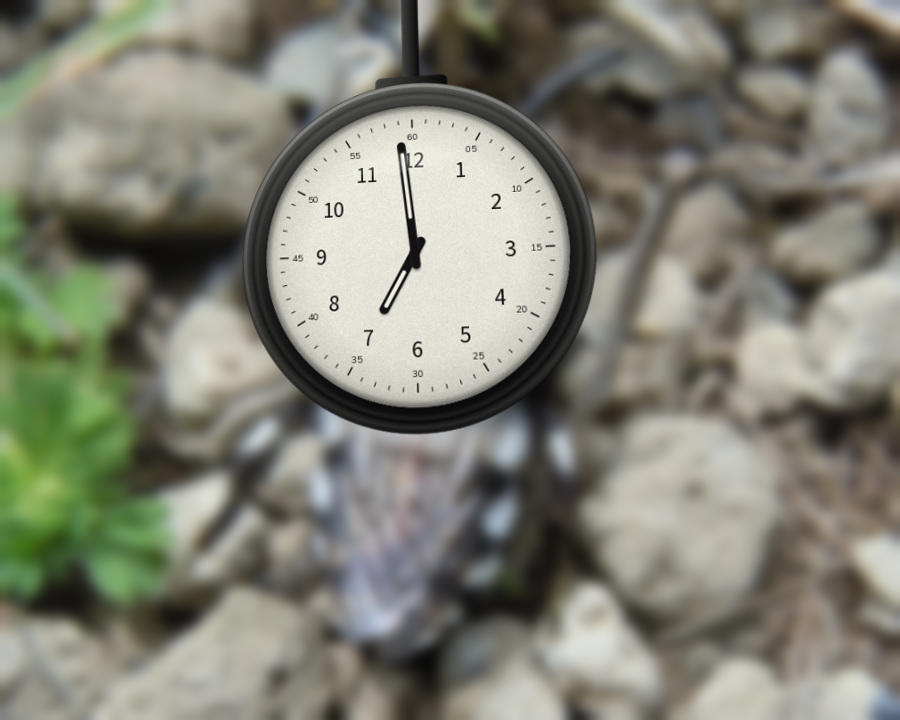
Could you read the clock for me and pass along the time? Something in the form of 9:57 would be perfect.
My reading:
6:59
